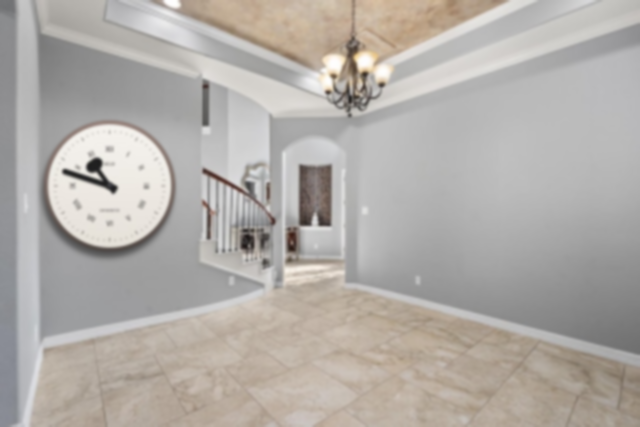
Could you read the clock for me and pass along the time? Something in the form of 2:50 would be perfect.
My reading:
10:48
